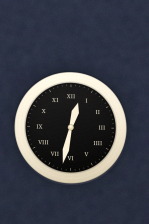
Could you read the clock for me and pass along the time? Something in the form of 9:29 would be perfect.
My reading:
12:32
